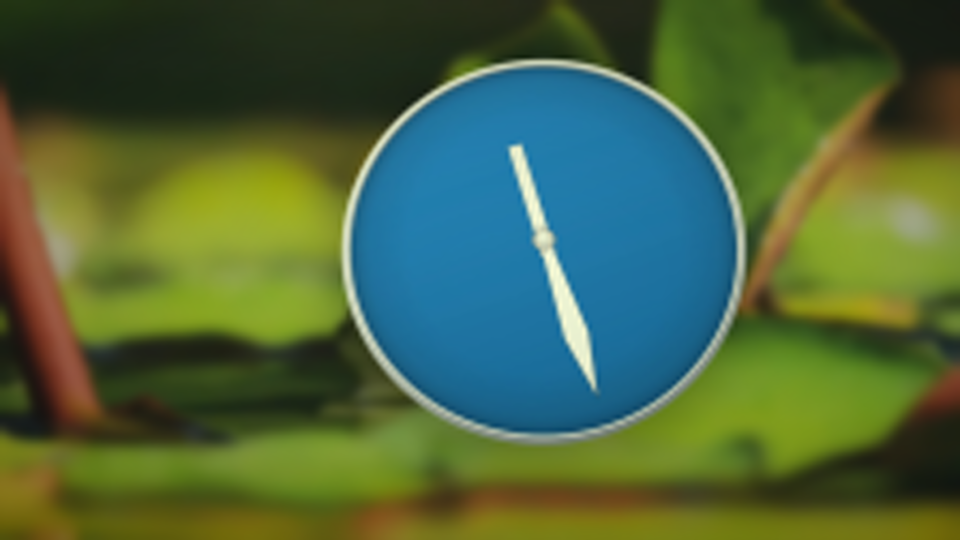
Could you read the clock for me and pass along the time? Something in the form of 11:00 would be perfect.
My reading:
11:27
